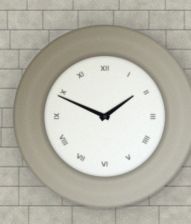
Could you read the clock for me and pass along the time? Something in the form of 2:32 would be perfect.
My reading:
1:49
